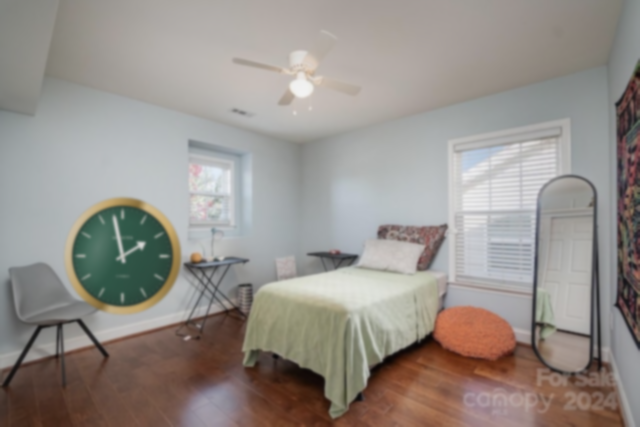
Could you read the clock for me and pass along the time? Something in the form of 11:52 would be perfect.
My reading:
1:58
